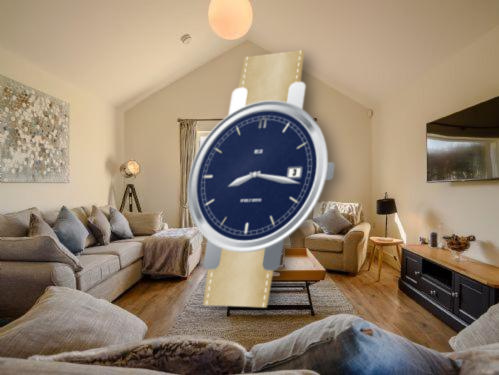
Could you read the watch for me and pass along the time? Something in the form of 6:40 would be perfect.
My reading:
8:17
